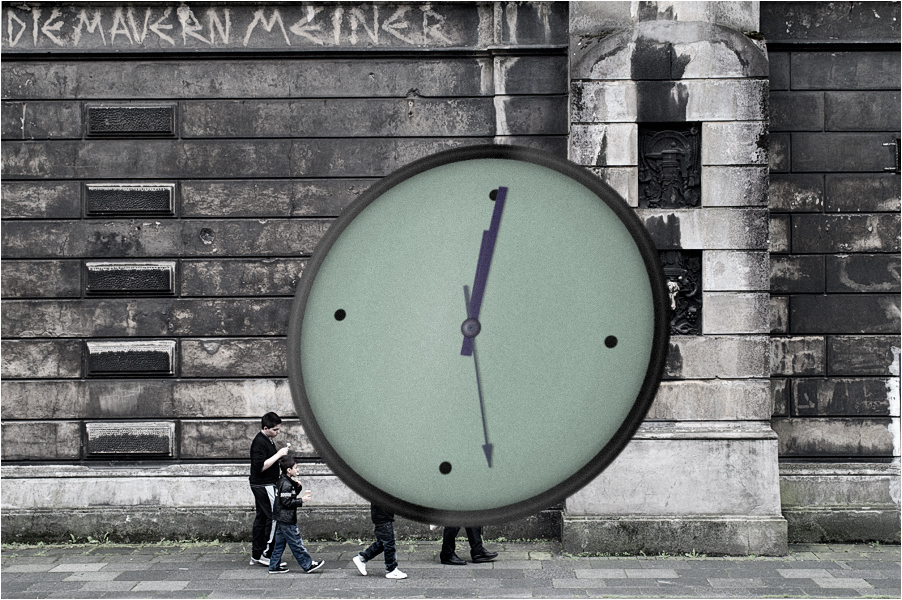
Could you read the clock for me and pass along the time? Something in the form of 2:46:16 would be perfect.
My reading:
12:00:27
